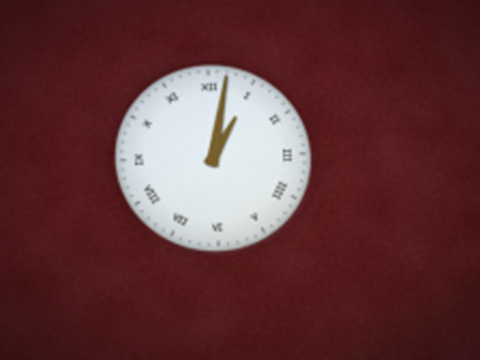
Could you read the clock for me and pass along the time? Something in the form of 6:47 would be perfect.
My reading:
1:02
